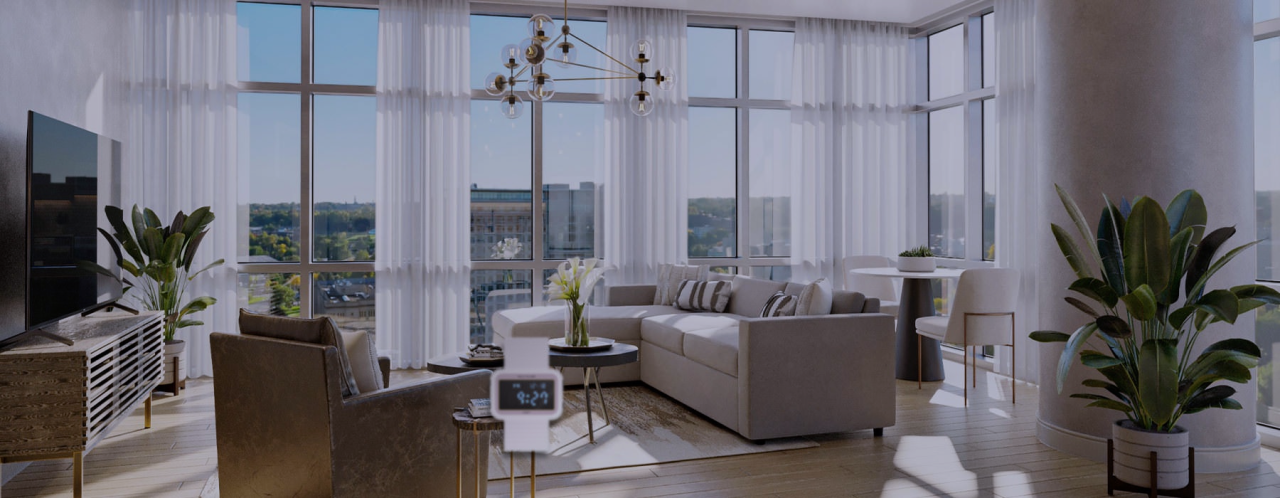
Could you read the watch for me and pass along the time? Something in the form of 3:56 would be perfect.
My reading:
9:27
